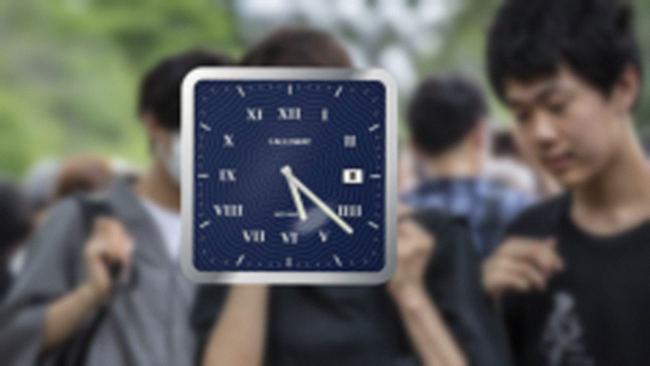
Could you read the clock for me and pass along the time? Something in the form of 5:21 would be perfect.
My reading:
5:22
